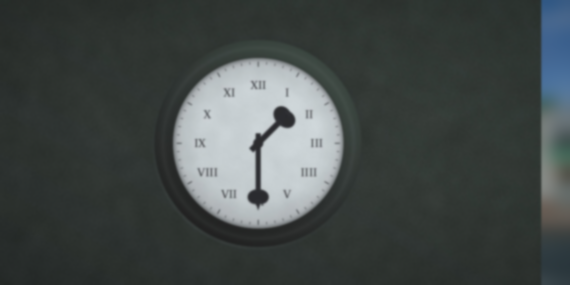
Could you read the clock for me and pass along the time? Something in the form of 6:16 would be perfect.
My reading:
1:30
